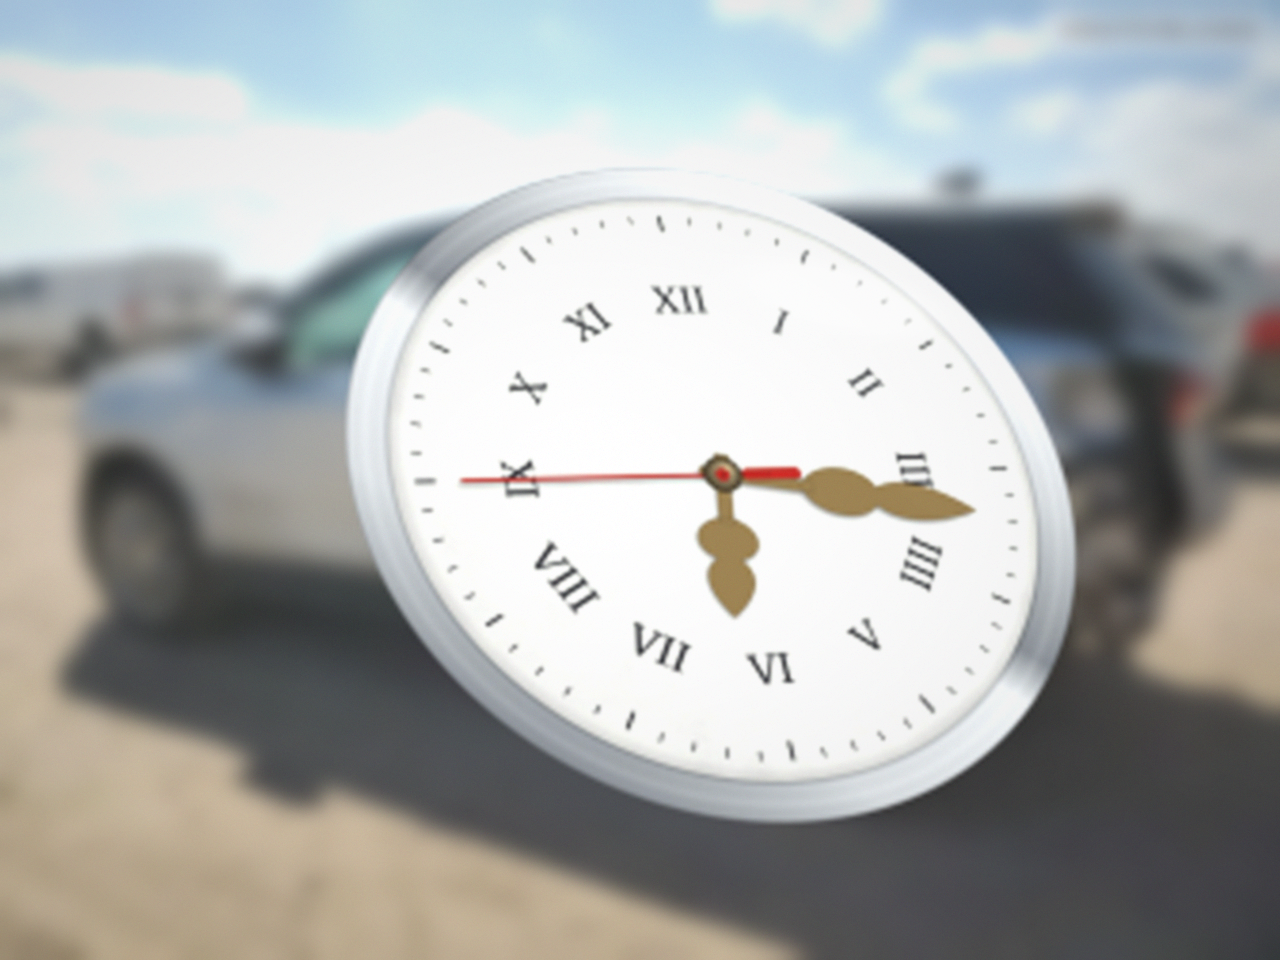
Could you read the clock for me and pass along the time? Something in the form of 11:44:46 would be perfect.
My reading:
6:16:45
